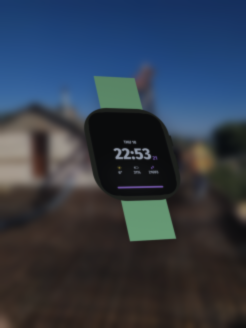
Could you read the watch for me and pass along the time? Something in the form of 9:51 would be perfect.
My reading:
22:53
